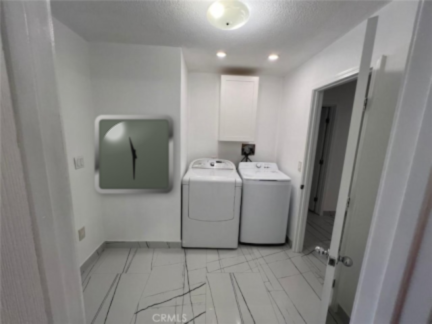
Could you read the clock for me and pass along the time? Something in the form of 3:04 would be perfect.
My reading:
11:30
